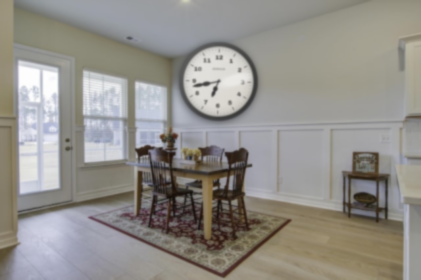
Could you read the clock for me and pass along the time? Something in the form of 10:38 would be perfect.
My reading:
6:43
